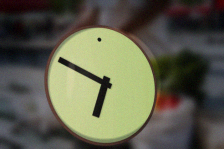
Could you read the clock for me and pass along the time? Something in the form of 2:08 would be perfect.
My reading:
6:50
